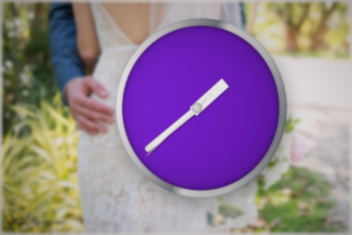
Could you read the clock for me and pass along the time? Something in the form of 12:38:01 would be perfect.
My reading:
1:38:38
